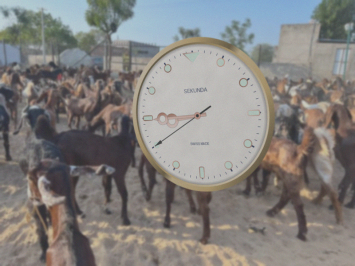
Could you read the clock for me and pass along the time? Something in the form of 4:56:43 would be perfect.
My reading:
8:44:40
